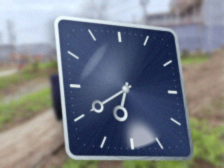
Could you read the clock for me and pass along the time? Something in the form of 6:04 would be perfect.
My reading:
6:40
